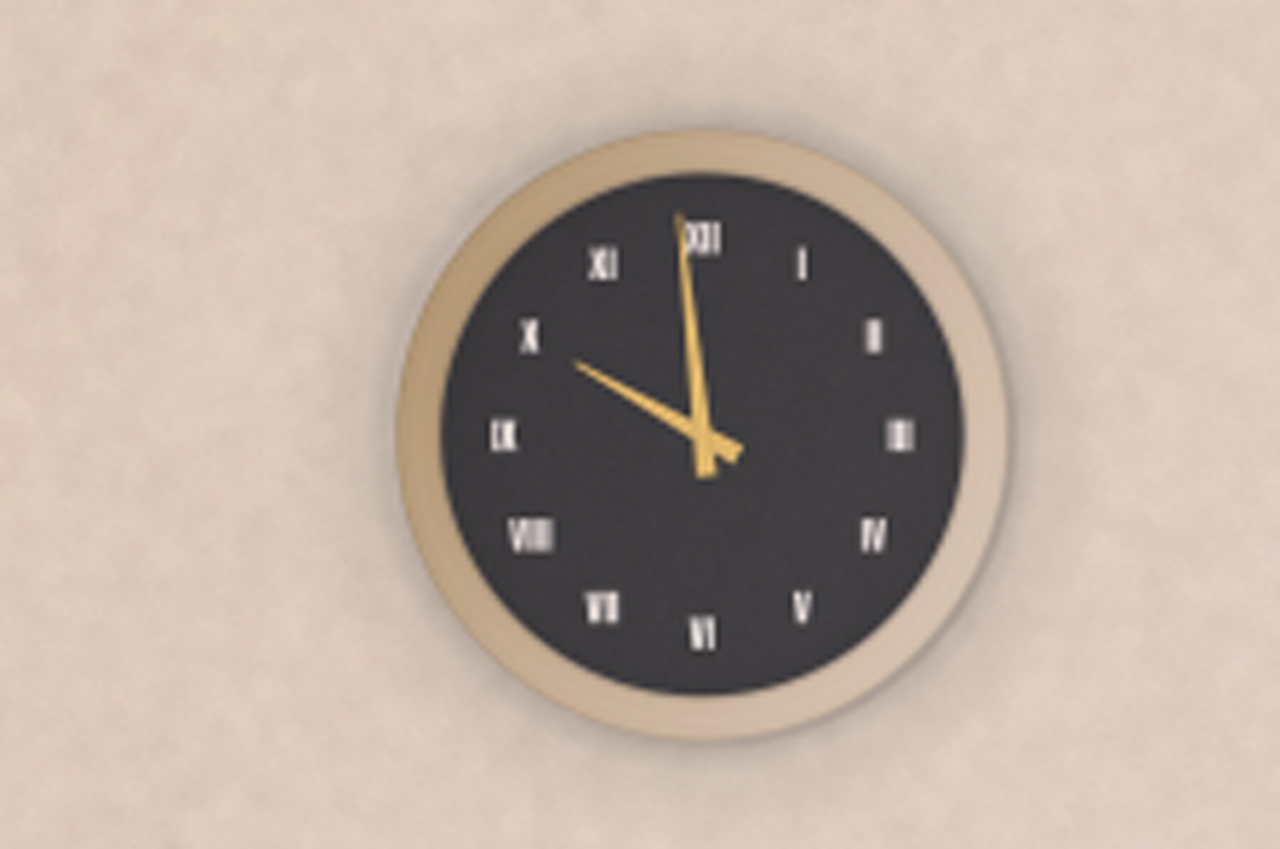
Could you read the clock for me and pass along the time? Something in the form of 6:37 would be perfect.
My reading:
9:59
